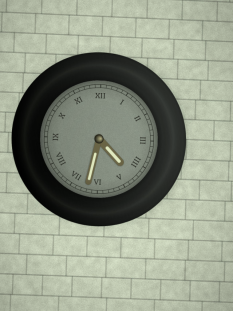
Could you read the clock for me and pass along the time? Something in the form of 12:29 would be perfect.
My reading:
4:32
